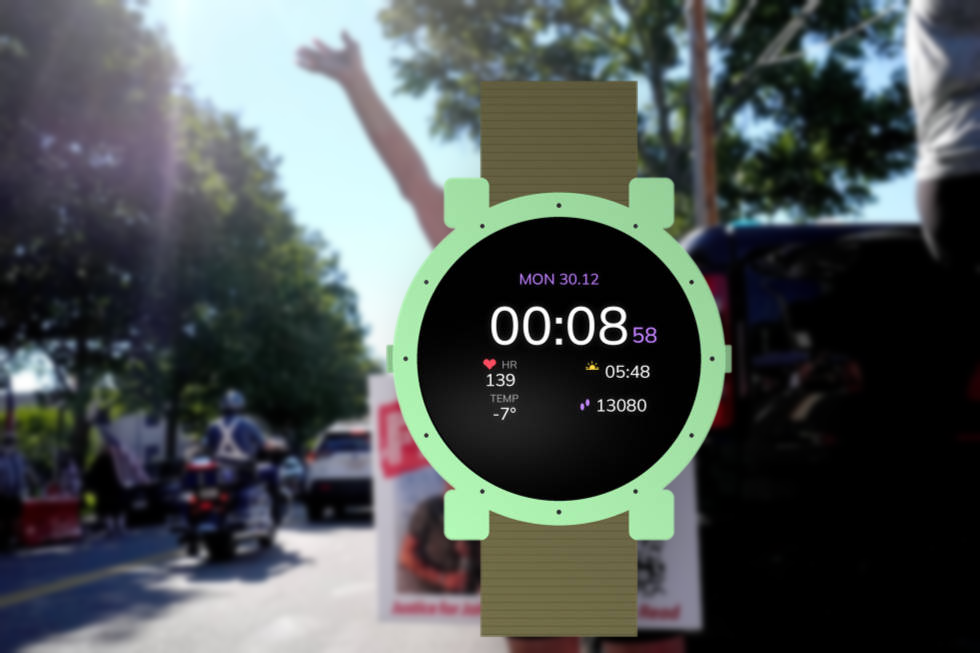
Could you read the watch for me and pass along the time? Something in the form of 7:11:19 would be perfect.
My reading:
0:08:58
